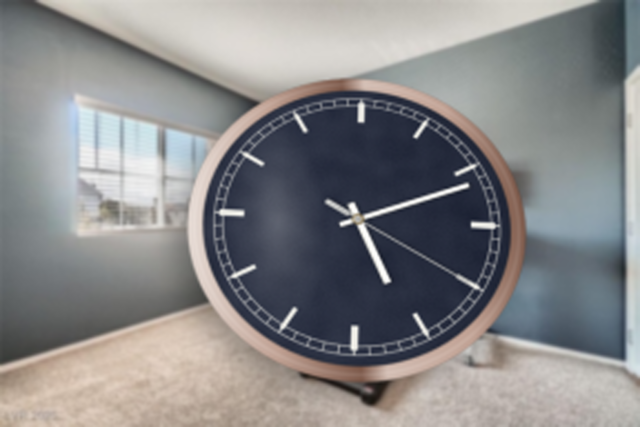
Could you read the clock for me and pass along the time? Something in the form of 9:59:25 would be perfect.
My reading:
5:11:20
